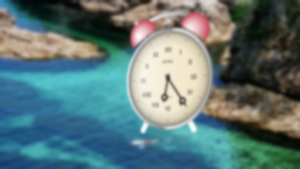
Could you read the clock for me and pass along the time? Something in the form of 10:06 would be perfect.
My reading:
6:24
